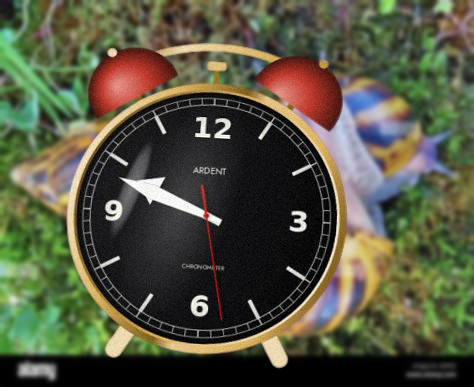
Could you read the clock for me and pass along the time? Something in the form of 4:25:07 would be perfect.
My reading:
9:48:28
